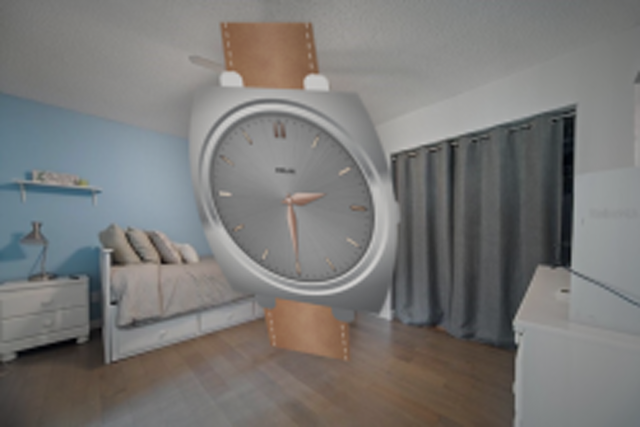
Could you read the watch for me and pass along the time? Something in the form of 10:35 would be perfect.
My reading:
2:30
